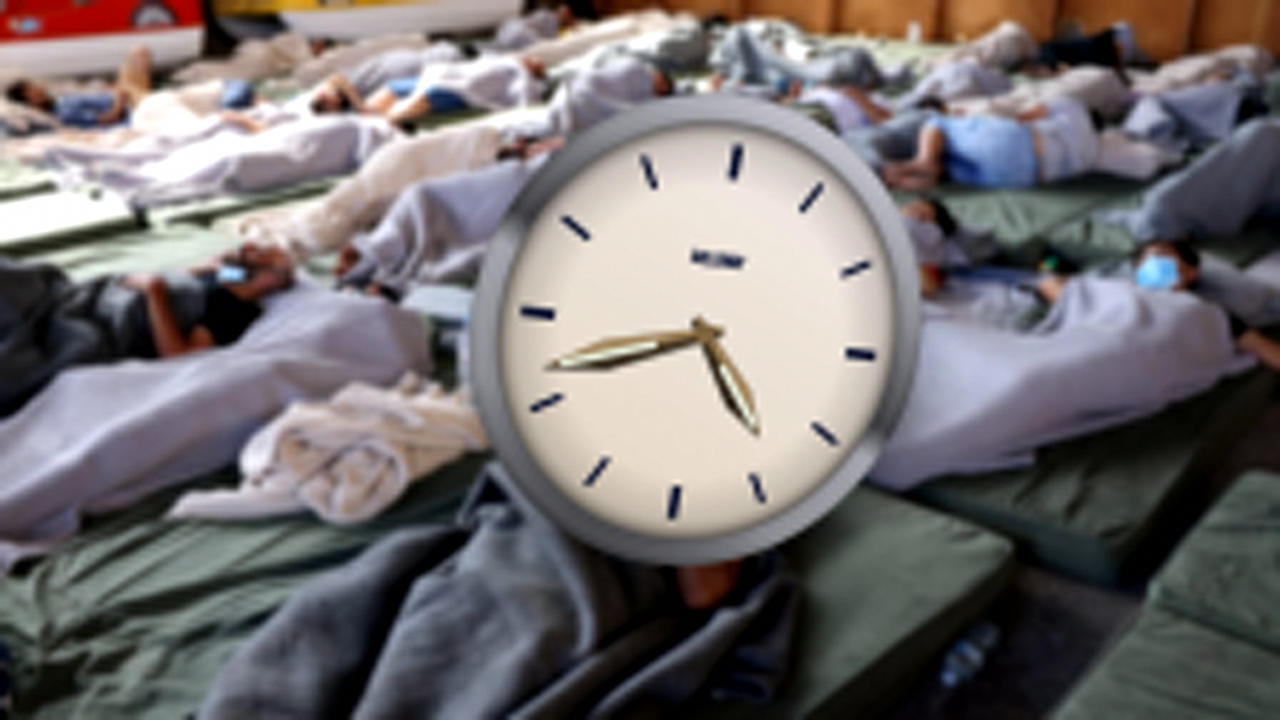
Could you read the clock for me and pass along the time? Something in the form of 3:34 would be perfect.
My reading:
4:42
